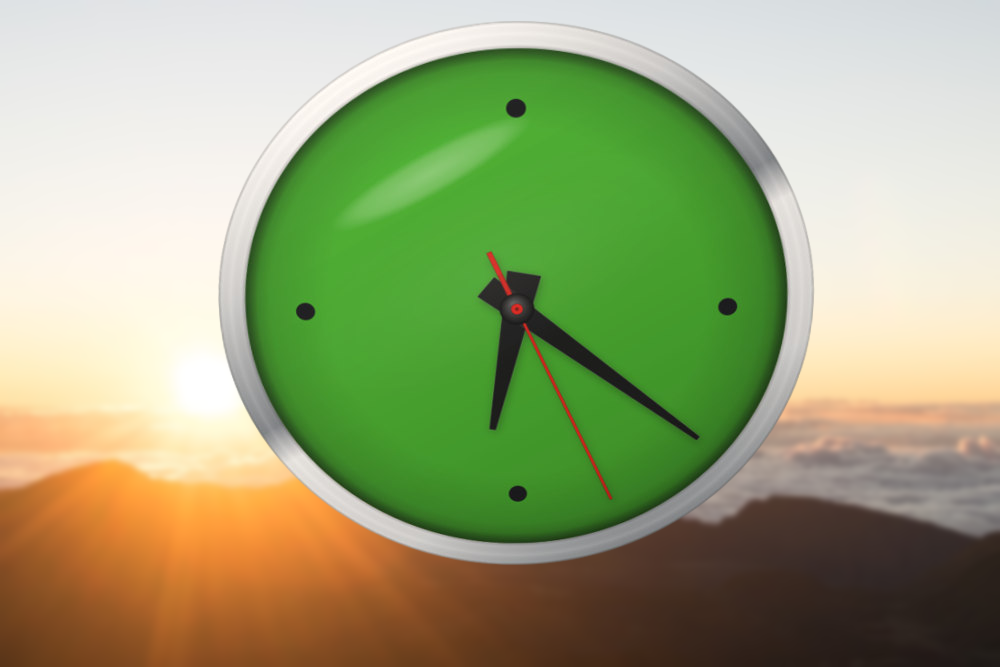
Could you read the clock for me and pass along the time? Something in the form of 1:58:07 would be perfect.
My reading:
6:21:26
